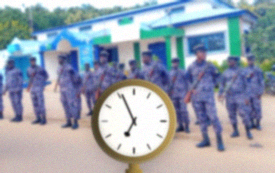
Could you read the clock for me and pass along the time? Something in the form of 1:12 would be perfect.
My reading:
6:56
